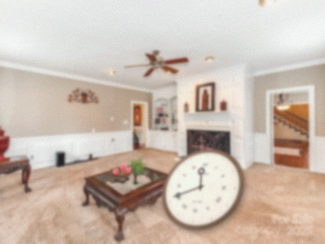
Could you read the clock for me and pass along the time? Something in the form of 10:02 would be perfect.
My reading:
11:41
